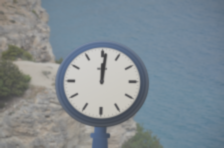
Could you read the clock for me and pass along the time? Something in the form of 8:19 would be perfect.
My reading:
12:01
